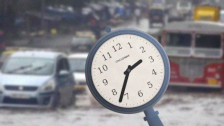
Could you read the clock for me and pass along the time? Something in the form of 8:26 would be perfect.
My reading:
2:37
